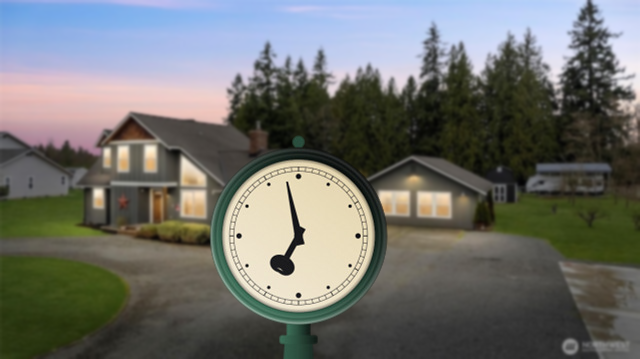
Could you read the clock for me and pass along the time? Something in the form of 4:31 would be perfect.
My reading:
6:58
